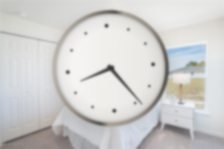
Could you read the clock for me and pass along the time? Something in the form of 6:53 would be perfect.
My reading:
8:24
